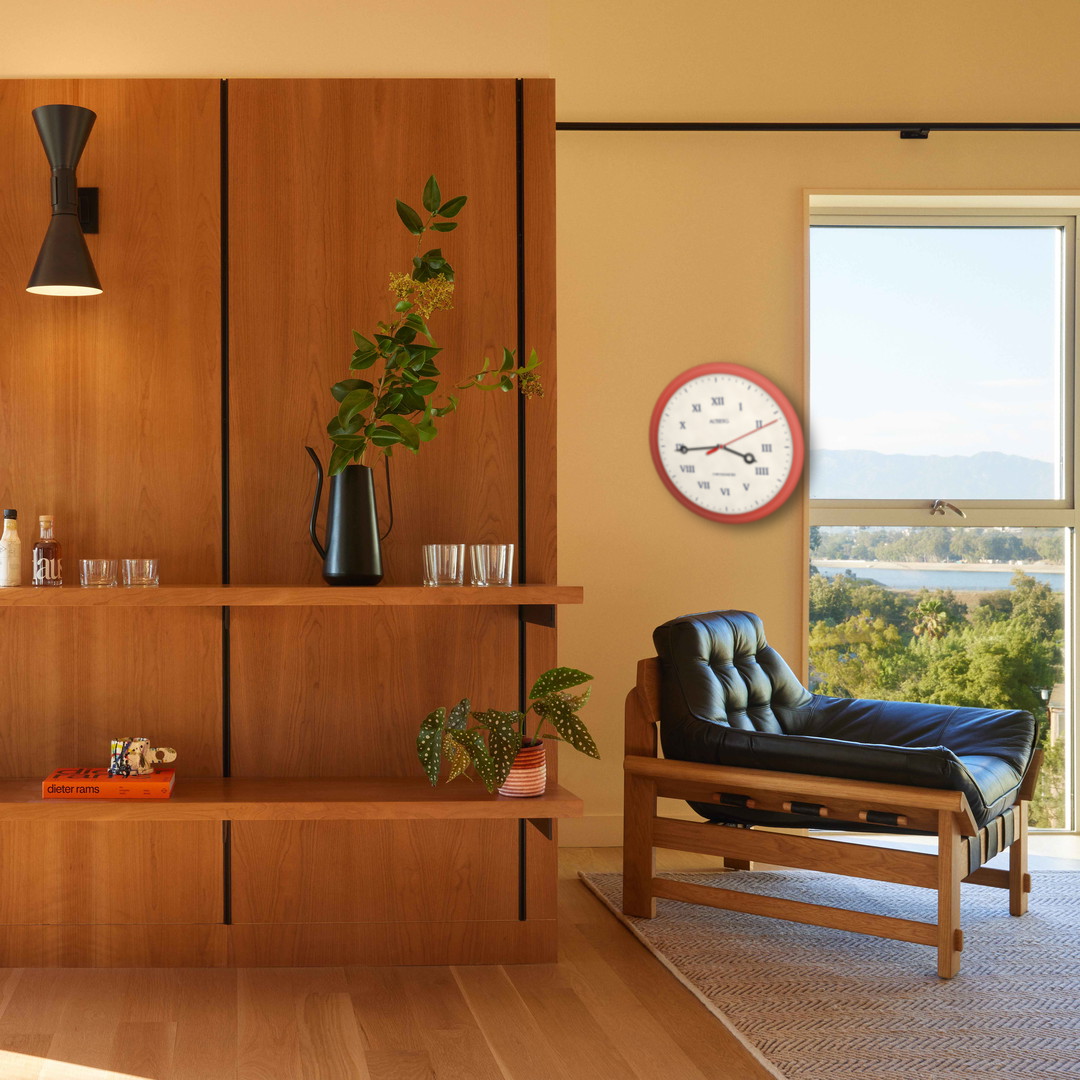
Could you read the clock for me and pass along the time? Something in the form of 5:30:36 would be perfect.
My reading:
3:44:11
